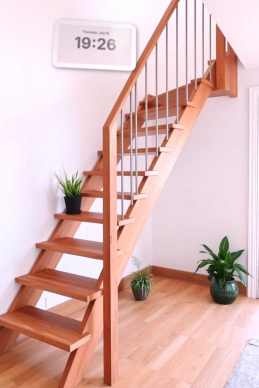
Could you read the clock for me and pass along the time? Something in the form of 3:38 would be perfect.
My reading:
19:26
